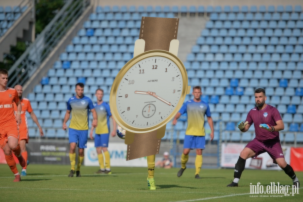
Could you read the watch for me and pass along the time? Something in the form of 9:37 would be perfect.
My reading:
9:20
